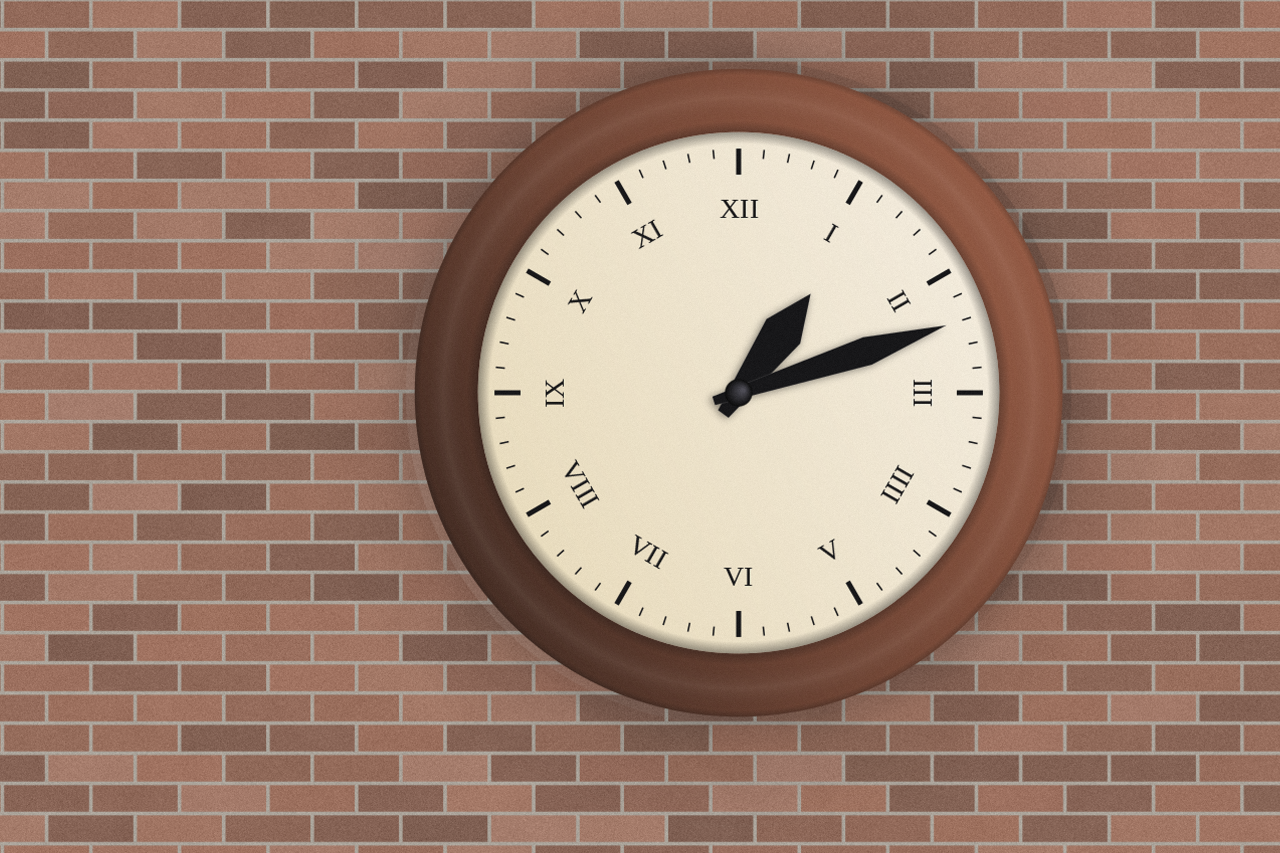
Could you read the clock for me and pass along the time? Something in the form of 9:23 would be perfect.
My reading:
1:12
